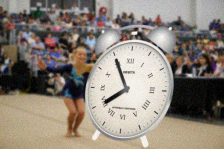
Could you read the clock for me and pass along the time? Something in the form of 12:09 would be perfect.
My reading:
7:55
